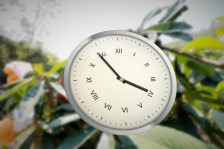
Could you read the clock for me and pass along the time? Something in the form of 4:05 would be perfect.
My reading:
3:54
